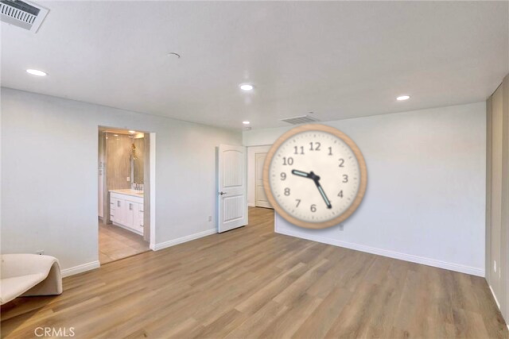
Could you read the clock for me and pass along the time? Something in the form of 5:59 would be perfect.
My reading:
9:25
